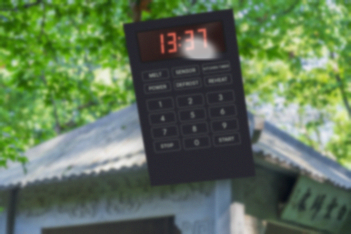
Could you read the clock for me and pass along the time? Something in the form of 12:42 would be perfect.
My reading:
13:37
